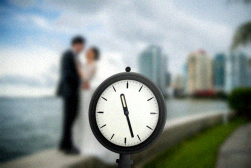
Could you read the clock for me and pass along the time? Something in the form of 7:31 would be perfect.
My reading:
11:27
